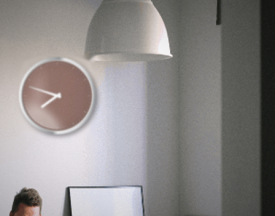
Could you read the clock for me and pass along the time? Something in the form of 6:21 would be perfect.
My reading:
7:48
